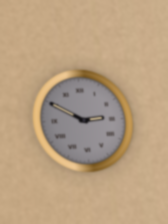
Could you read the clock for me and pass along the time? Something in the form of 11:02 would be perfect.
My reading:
2:50
